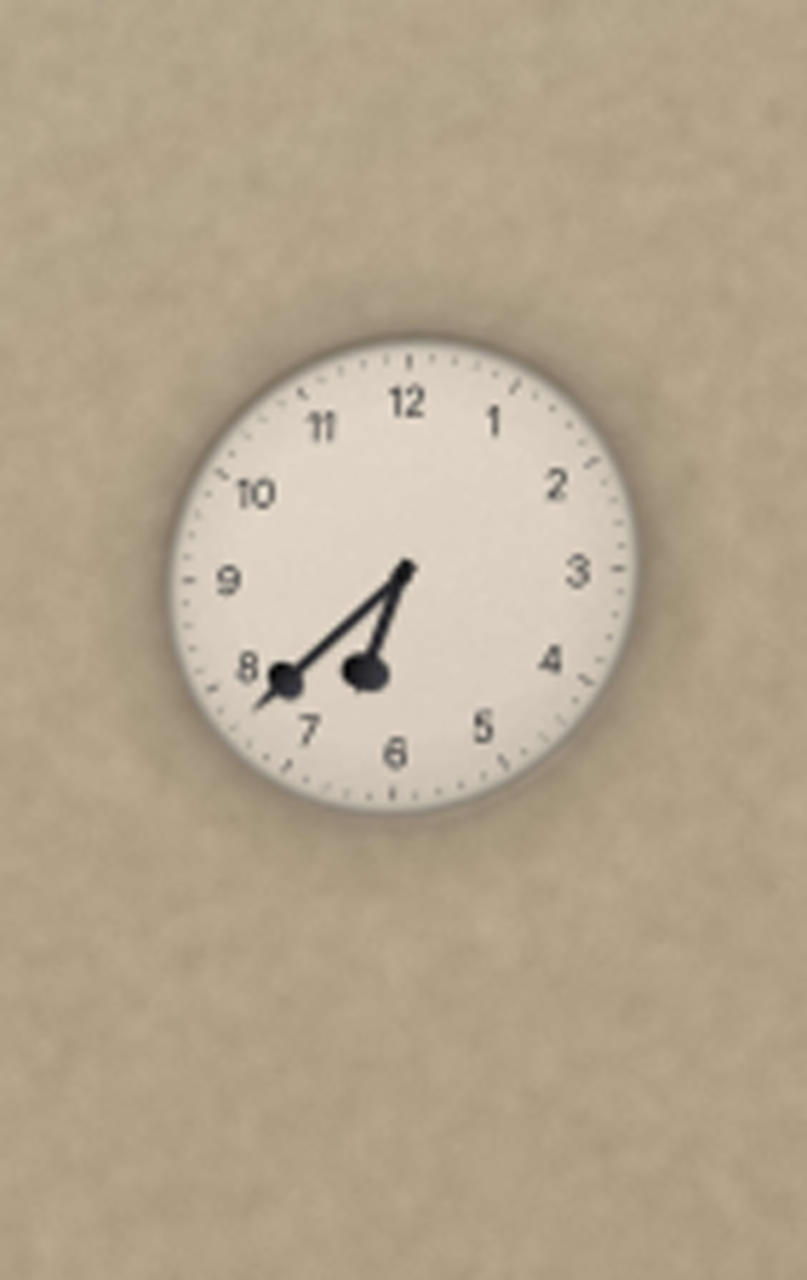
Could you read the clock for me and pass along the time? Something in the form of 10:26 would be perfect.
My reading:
6:38
